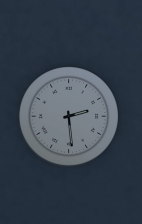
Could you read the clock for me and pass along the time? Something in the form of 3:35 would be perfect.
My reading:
2:29
